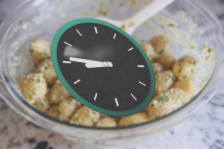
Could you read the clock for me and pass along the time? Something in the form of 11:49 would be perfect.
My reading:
8:46
